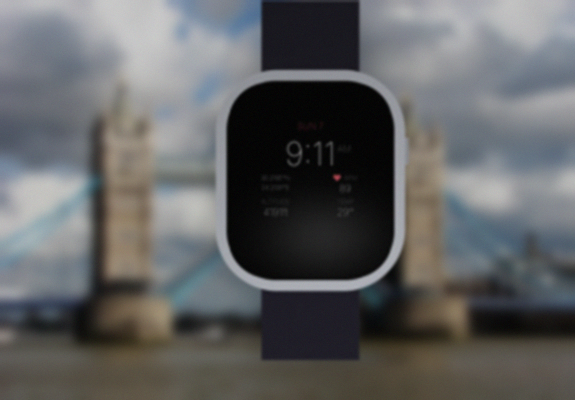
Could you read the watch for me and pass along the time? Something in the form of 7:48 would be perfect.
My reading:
9:11
